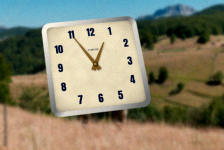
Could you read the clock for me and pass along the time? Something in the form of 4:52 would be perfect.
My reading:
12:55
